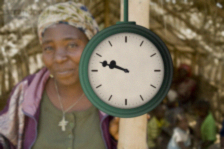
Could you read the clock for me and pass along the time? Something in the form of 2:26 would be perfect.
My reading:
9:48
